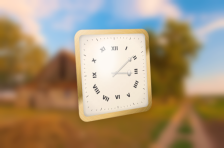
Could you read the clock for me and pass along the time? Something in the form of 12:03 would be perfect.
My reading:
3:09
